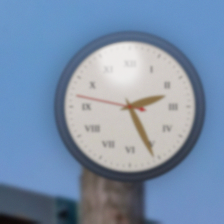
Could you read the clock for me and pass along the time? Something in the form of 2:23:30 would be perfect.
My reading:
2:25:47
